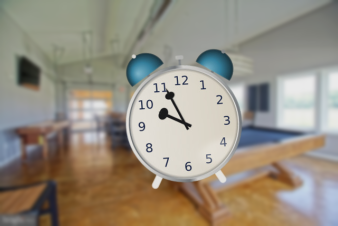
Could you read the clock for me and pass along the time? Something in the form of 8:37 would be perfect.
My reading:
9:56
